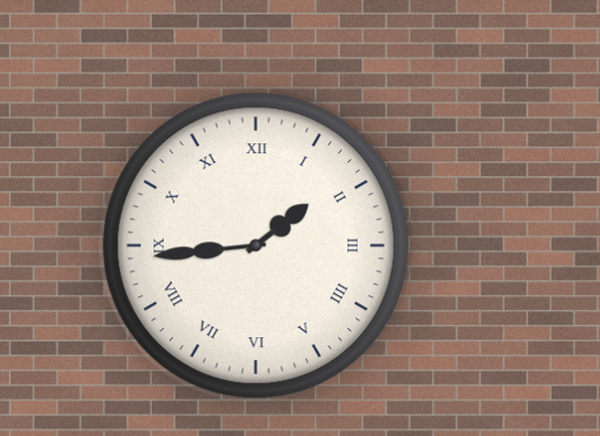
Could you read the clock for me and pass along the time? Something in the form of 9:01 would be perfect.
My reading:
1:44
